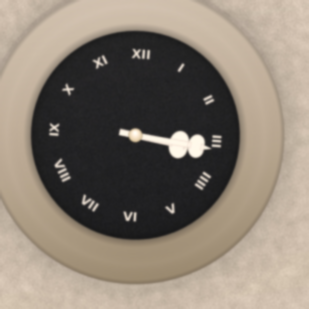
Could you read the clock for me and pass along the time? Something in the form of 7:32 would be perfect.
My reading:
3:16
